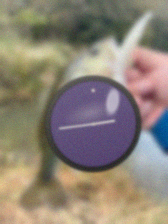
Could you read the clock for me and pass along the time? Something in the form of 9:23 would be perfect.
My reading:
2:44
